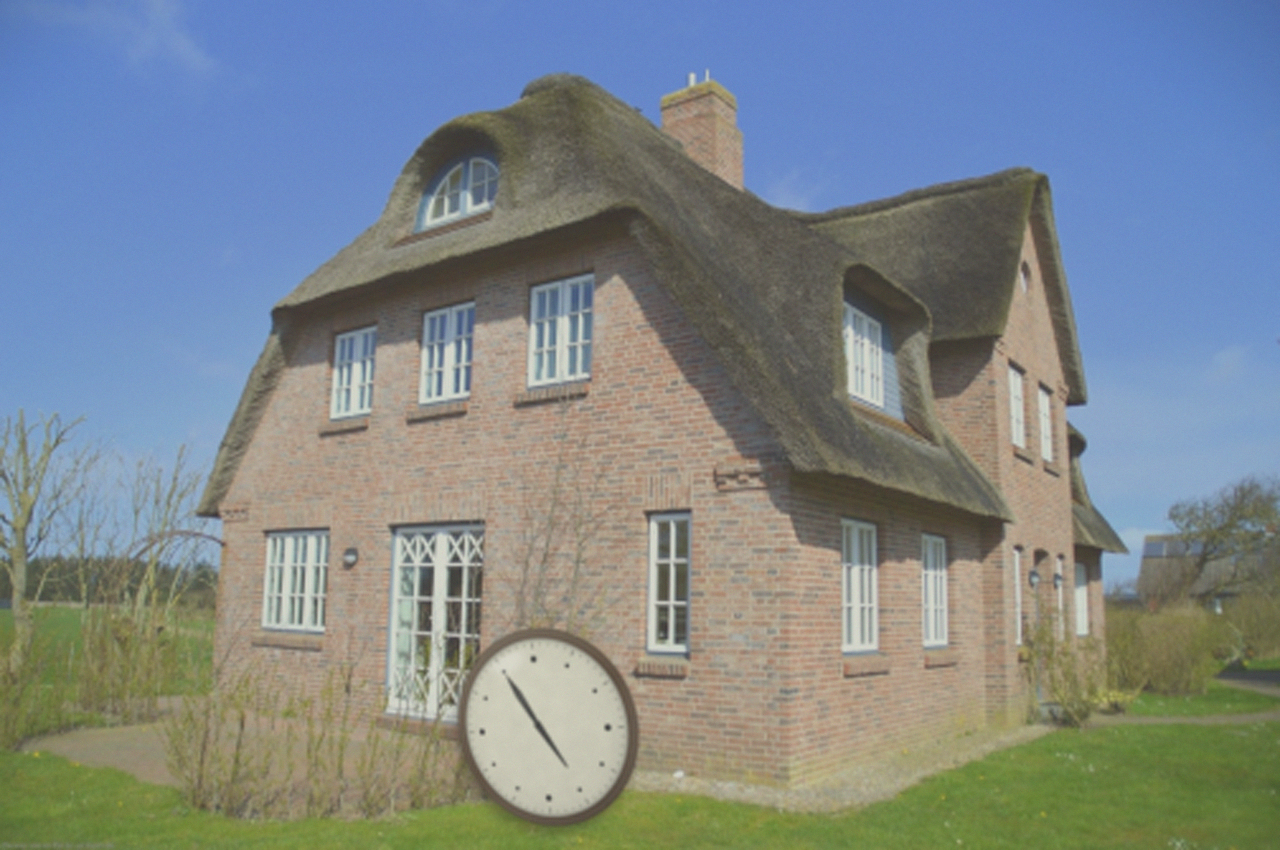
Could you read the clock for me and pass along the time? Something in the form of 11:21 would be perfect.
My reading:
4:55
